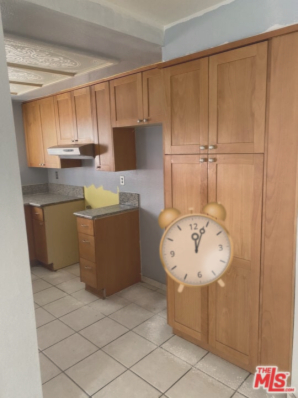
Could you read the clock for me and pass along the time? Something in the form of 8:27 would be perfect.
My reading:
12:04
